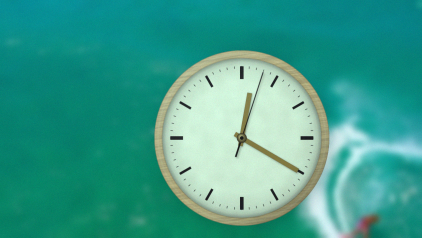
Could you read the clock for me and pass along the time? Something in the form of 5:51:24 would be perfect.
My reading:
12:20:03
